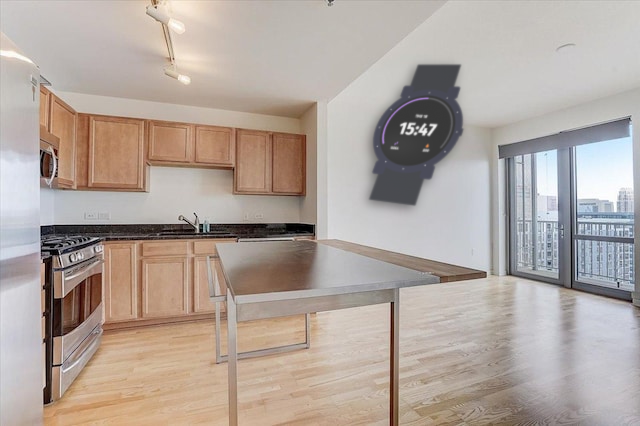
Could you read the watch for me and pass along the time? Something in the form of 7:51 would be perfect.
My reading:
15:47
